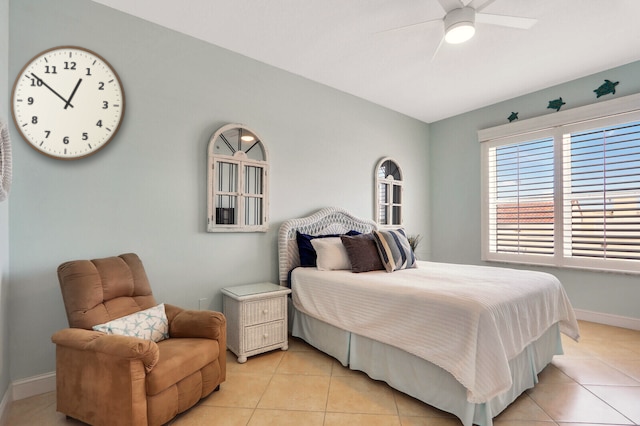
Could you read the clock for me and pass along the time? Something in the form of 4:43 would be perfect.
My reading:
12:51
